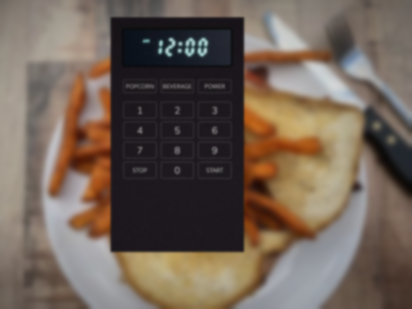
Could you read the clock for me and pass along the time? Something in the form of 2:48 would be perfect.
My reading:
12:00
